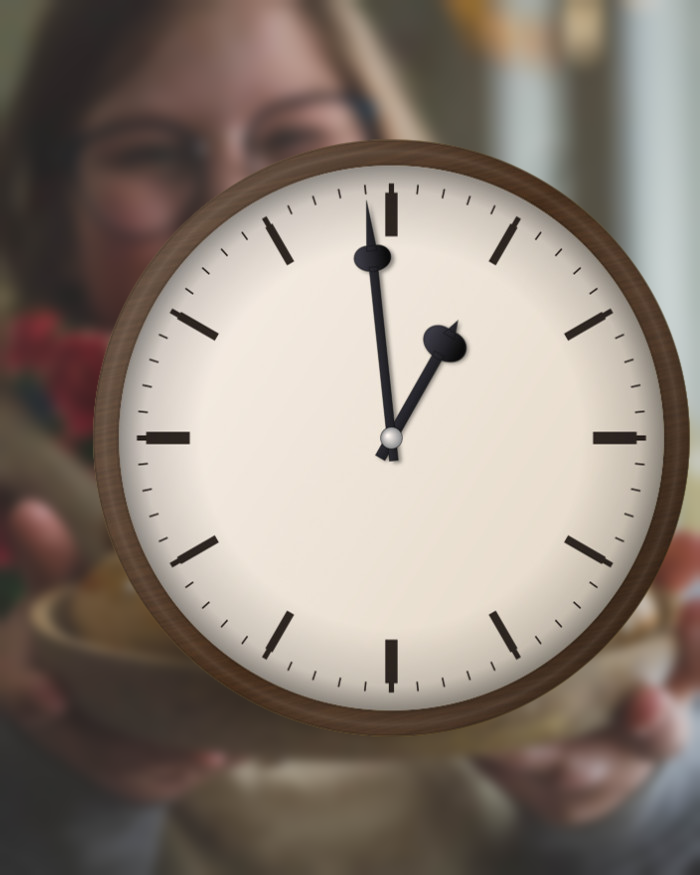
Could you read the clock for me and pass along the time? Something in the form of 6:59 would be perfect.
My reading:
12:59
